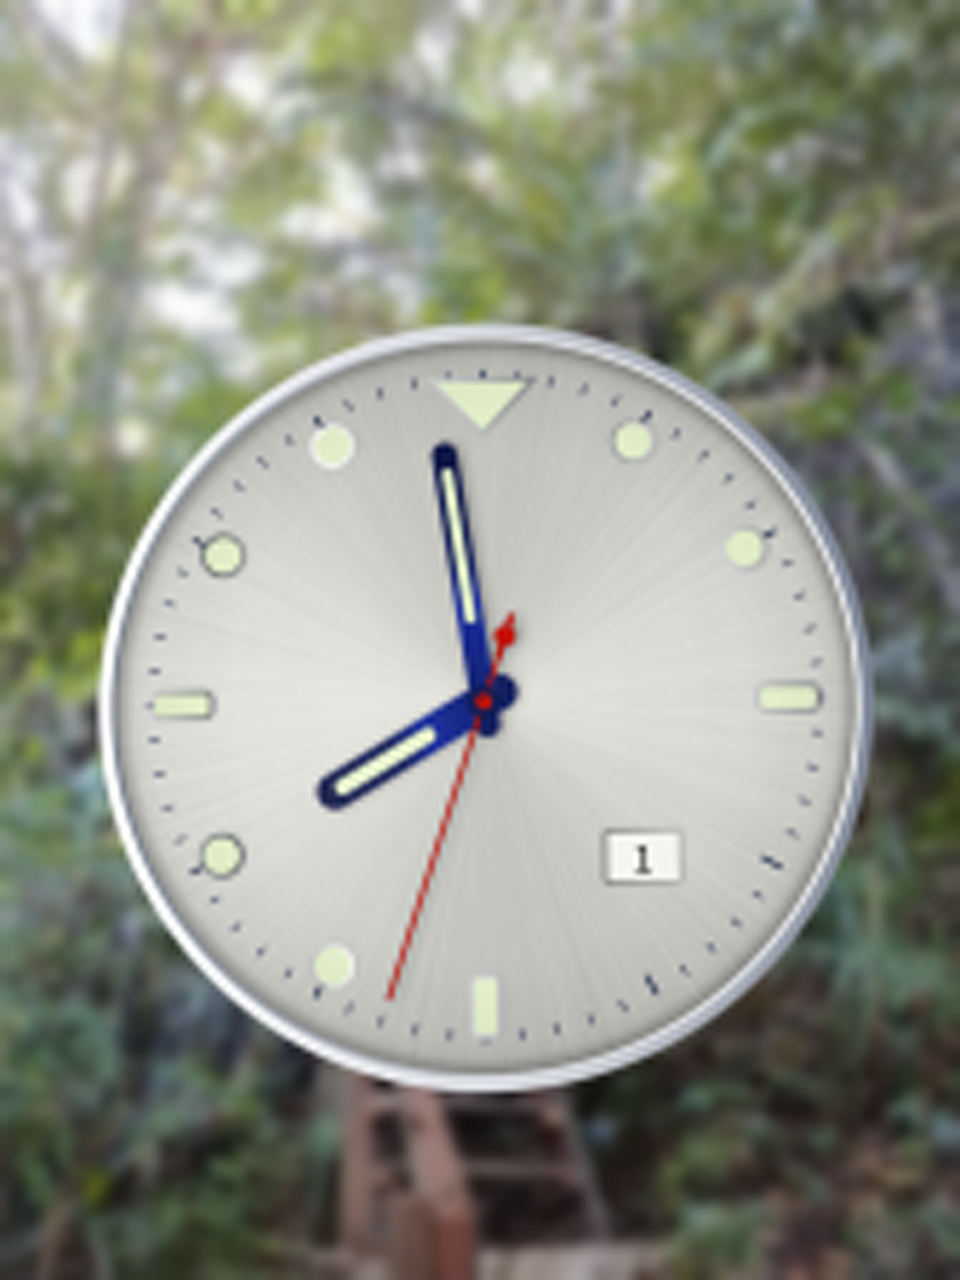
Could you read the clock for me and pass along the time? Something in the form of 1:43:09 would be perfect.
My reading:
7:58:33
